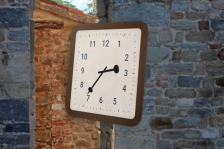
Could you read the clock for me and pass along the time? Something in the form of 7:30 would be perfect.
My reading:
2:36
